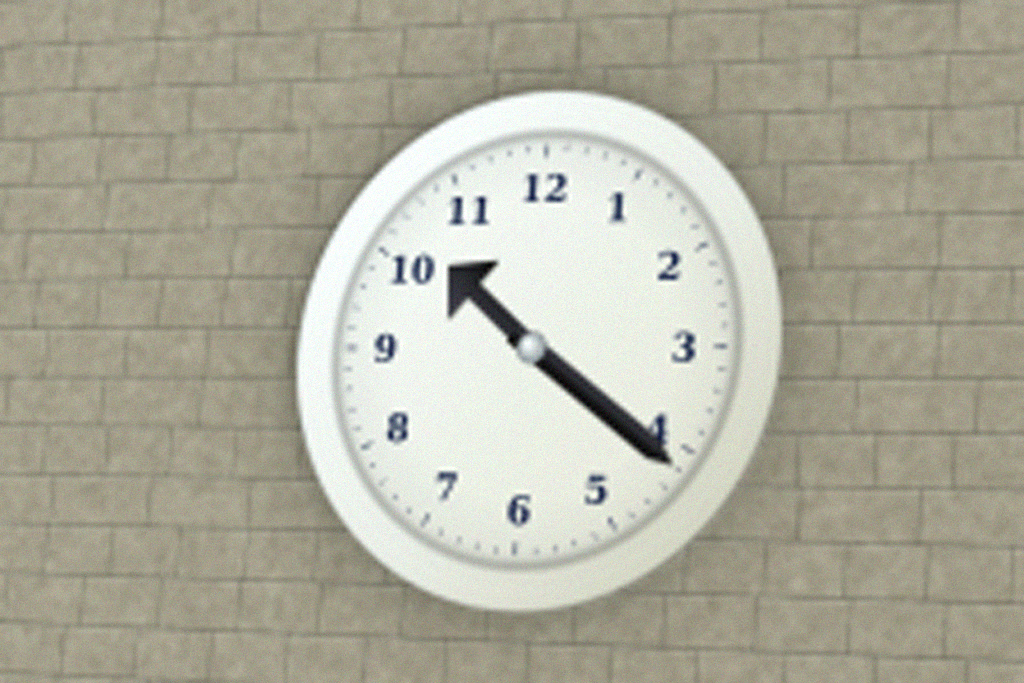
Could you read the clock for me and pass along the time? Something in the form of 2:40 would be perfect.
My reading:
10:21
